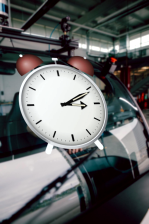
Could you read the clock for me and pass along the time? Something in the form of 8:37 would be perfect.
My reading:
3:11
